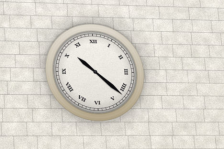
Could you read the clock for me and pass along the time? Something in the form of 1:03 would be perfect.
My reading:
10:22
